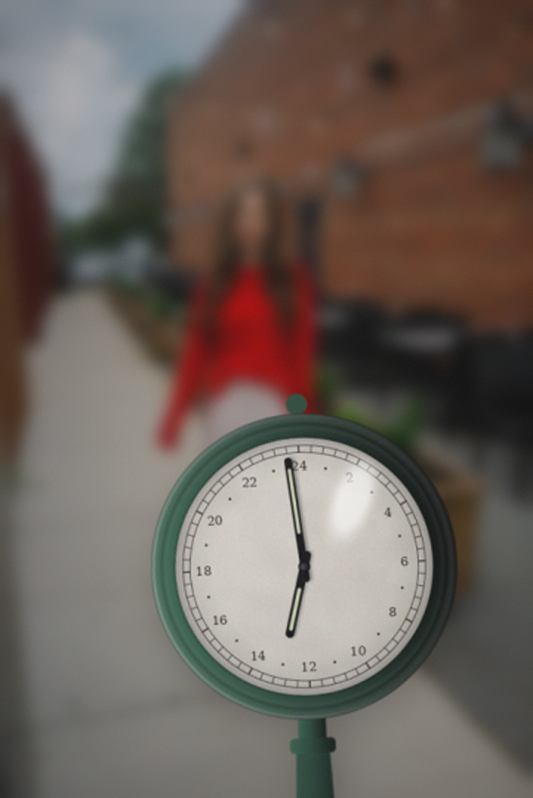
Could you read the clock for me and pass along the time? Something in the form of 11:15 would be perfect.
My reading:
12:59
